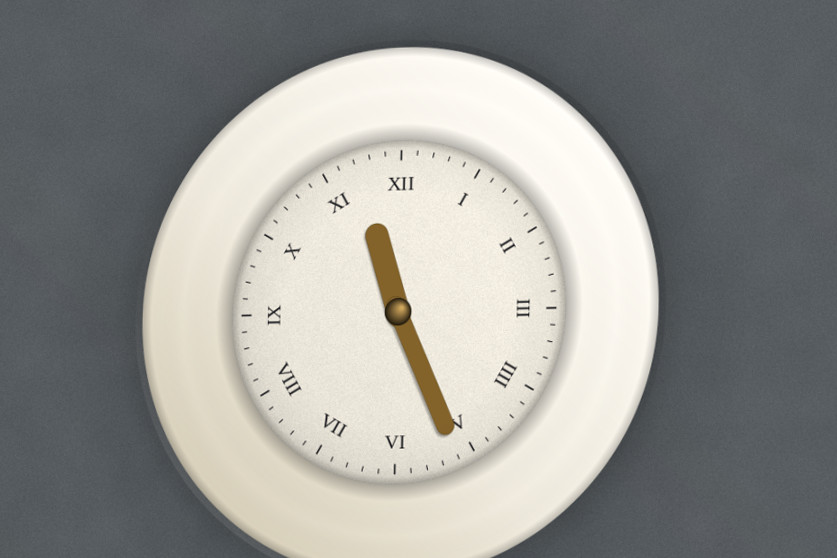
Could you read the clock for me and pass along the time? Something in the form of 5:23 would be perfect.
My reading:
11:26
